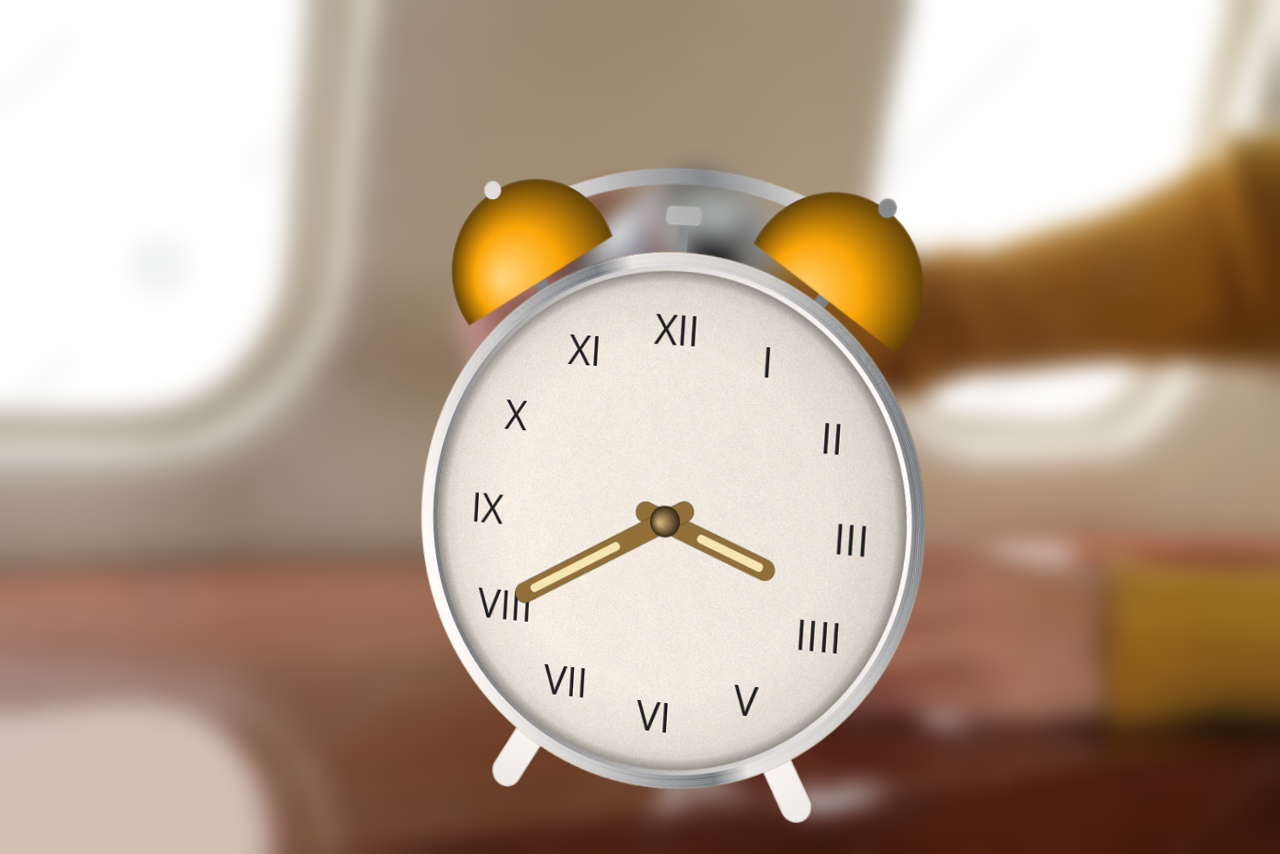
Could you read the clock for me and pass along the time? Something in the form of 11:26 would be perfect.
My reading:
3:40
